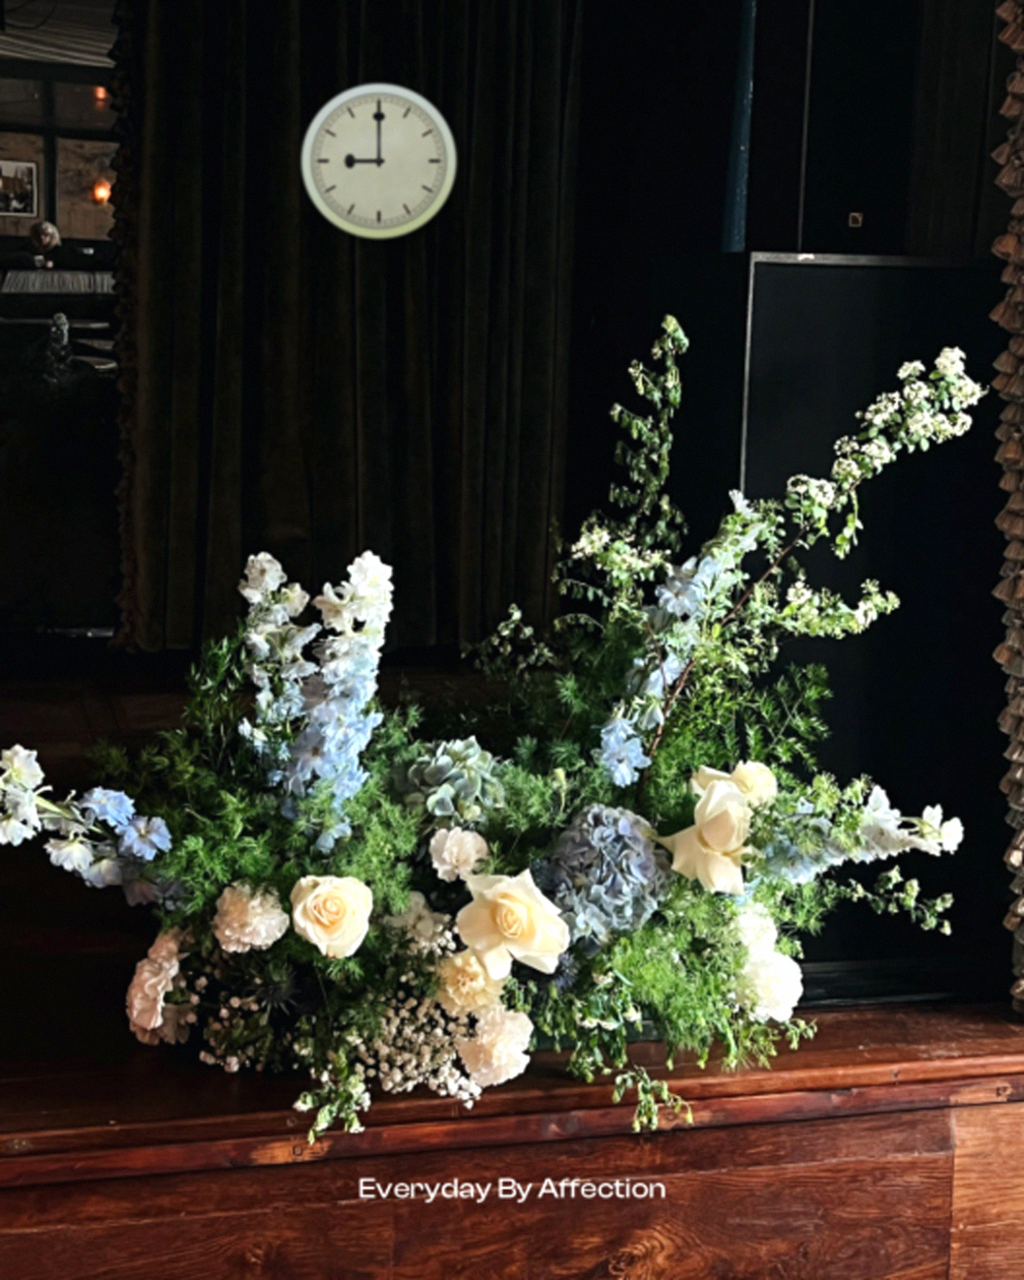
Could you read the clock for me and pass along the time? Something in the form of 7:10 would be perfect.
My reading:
9:00
